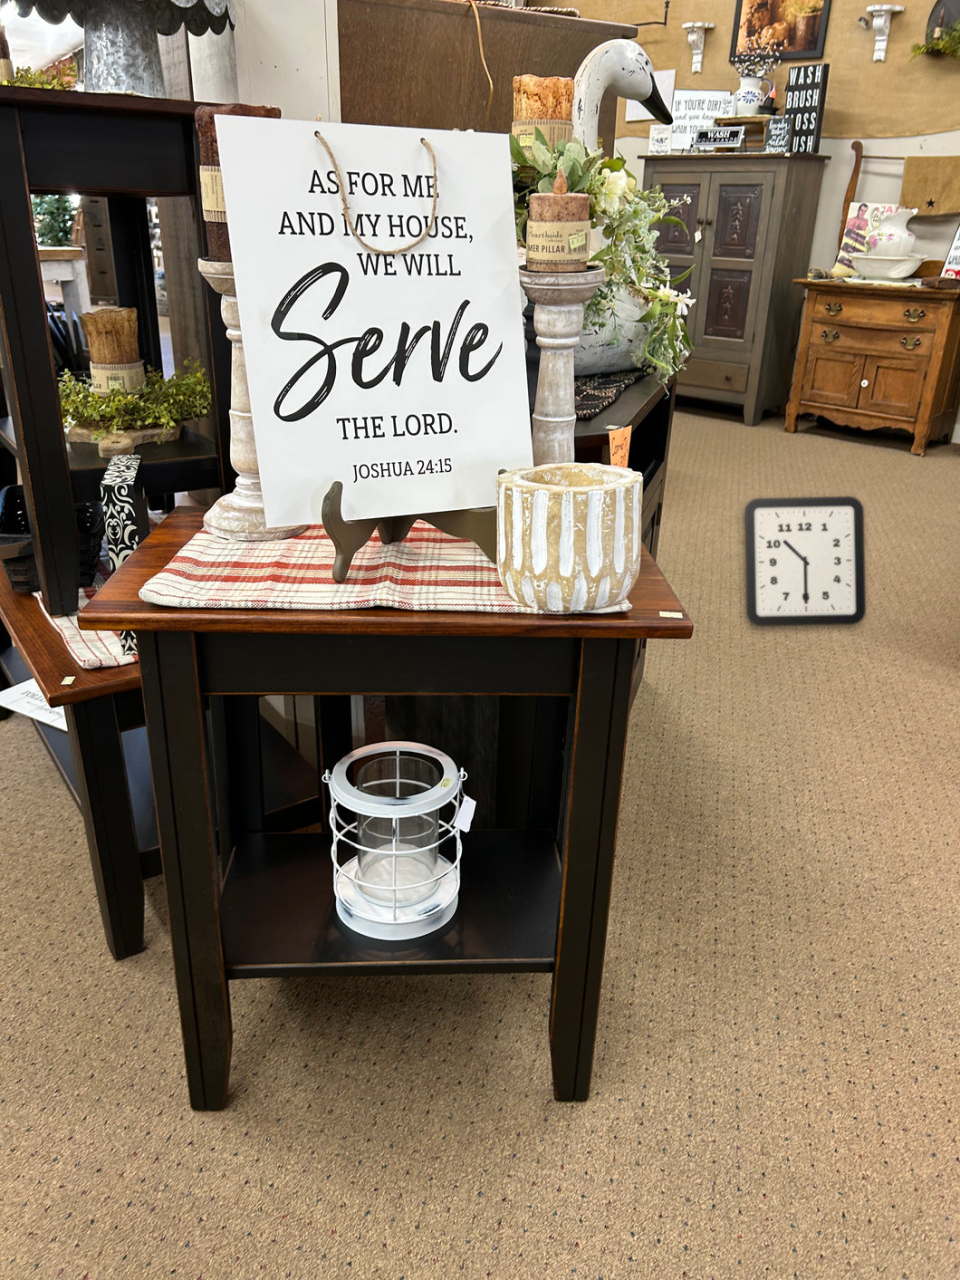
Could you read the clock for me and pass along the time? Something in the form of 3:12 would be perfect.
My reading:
10:30
